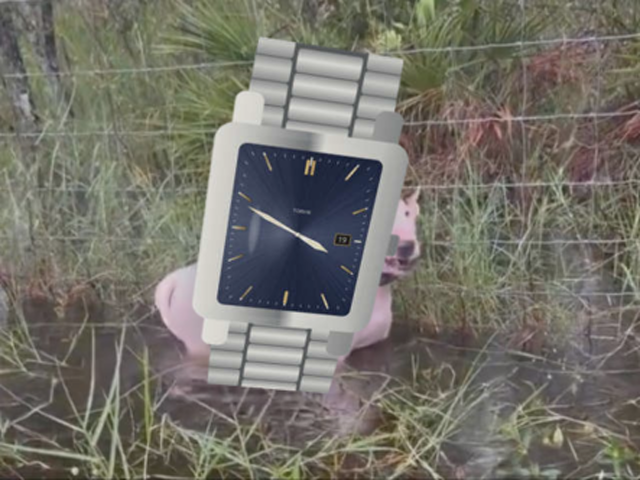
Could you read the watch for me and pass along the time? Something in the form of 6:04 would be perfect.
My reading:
3:49
